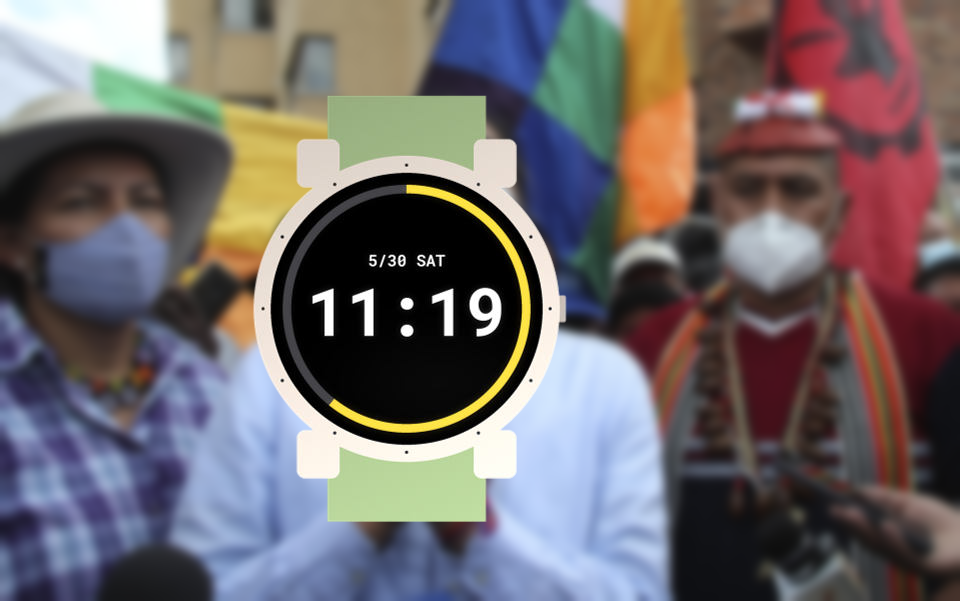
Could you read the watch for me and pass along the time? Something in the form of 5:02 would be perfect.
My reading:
11:19
